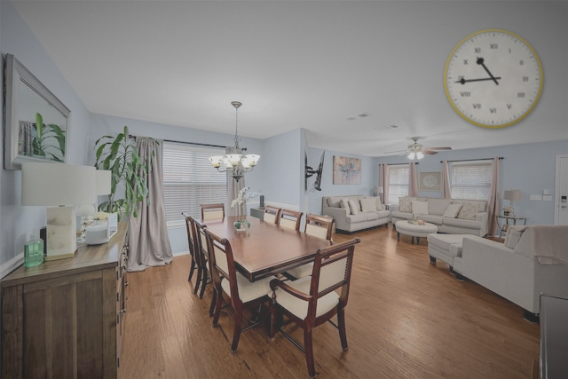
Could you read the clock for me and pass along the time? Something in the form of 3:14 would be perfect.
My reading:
10:44
